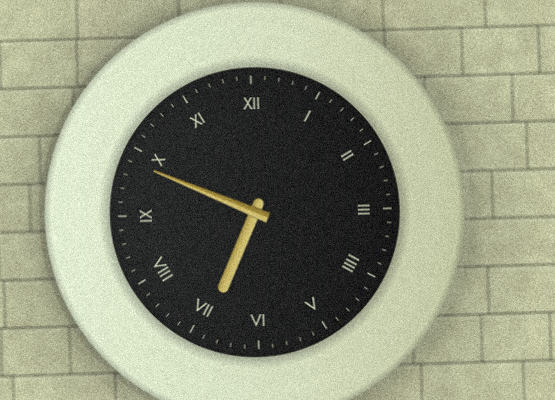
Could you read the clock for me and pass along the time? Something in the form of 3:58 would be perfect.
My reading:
6:49
